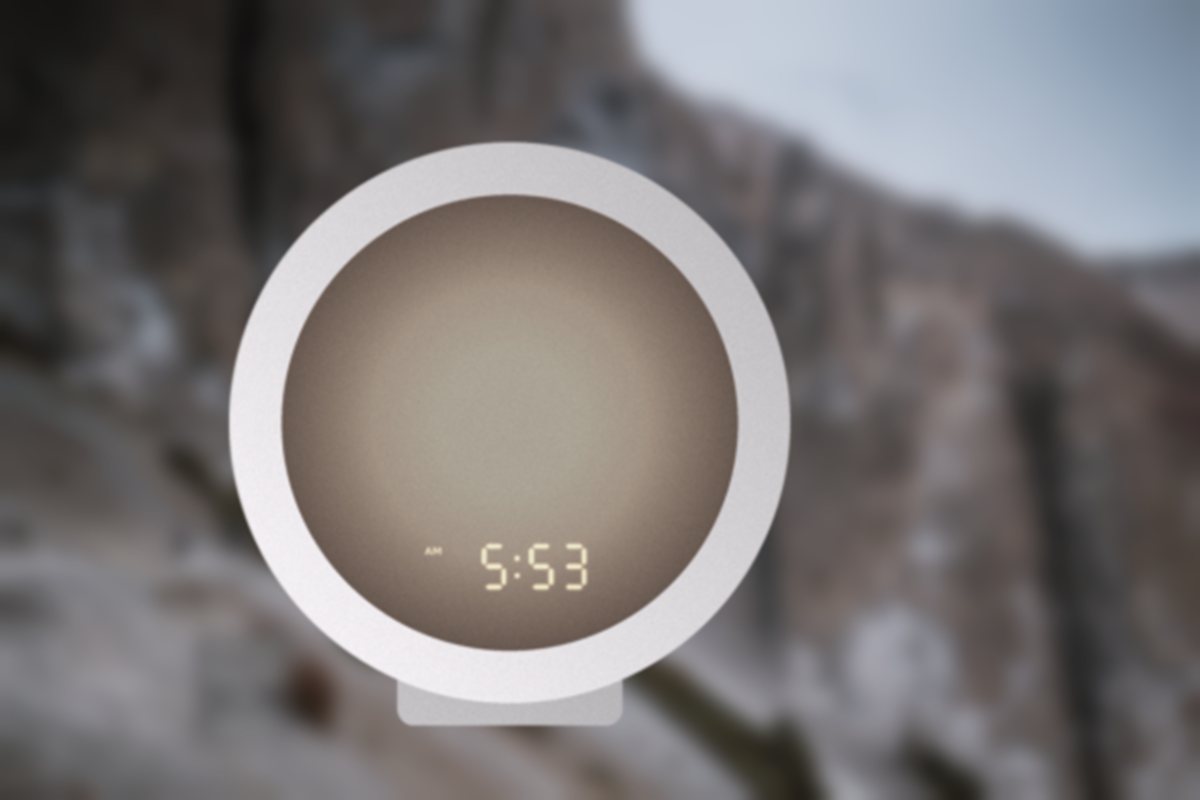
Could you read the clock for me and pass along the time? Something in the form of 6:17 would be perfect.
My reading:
5:53
